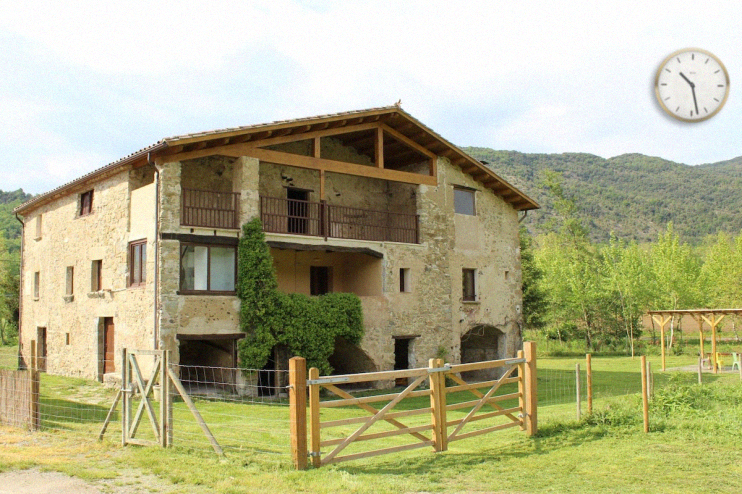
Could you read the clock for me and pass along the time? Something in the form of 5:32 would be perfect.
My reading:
10:28
